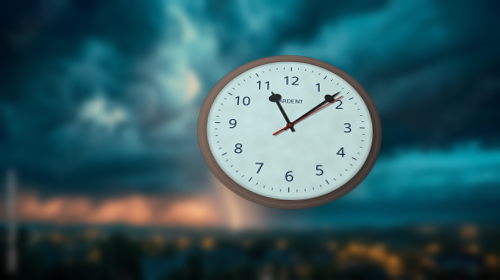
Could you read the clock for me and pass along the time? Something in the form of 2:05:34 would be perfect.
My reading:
11:08:09
